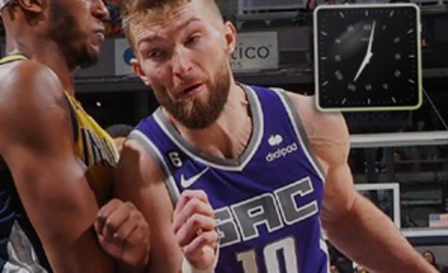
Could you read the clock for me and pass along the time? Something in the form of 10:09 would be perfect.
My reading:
7:02
